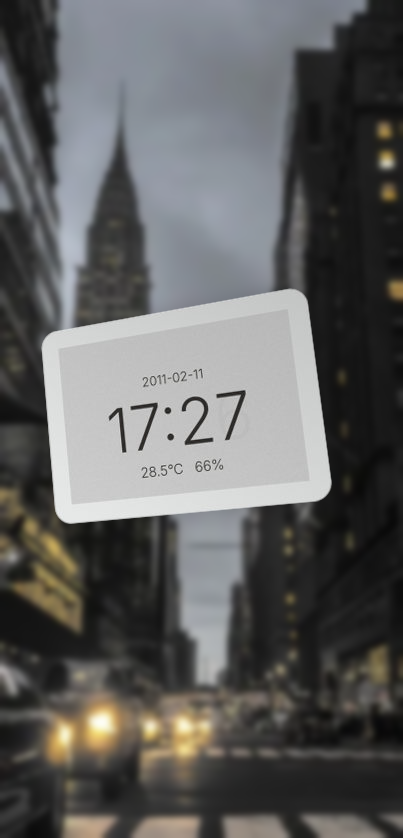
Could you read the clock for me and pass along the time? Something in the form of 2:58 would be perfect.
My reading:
17:27
